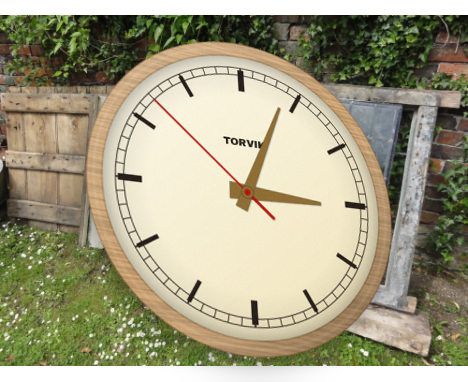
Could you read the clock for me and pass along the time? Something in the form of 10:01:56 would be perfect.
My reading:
3:03:52
